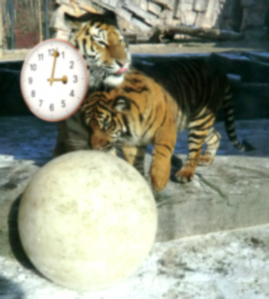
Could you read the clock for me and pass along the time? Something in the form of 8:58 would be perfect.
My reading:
3:02
